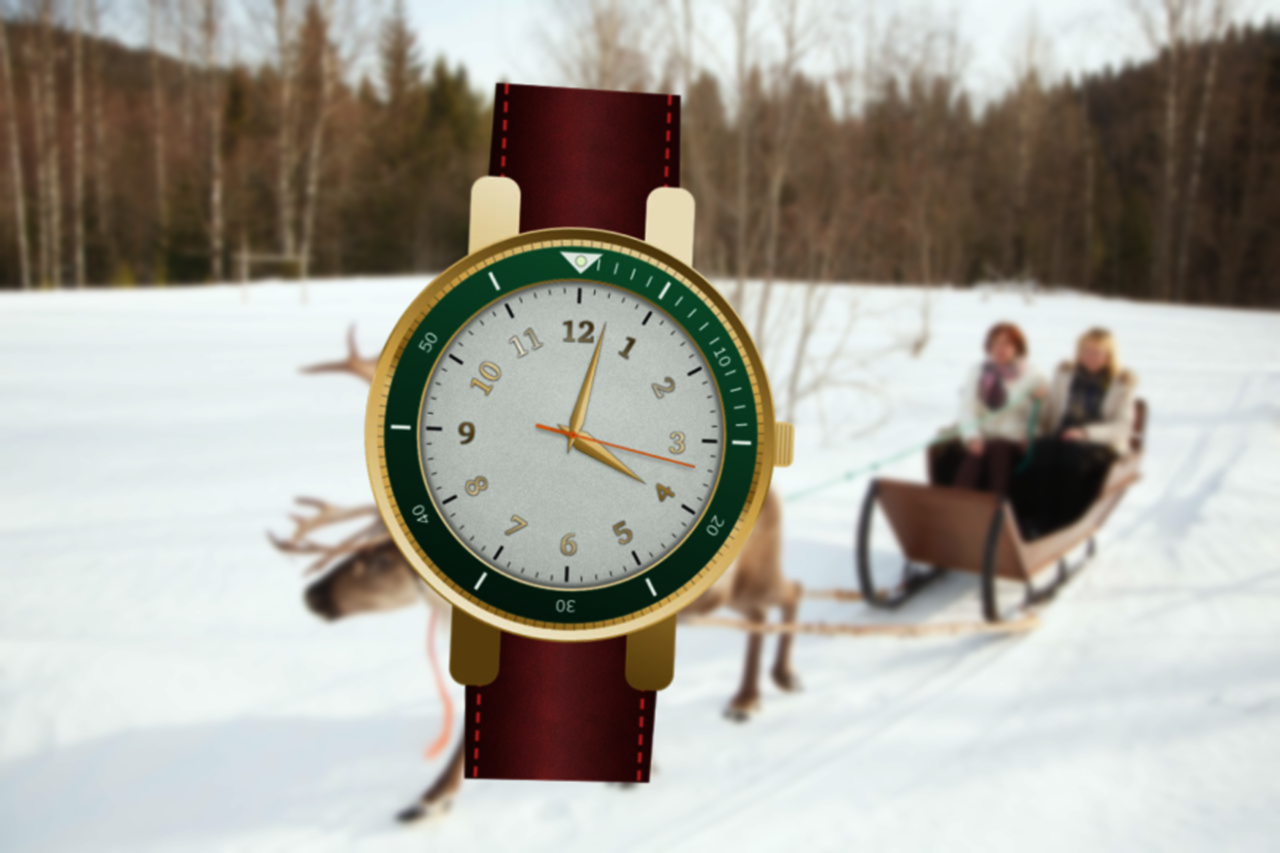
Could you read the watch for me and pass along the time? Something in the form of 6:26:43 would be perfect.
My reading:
4:02:17
